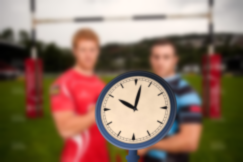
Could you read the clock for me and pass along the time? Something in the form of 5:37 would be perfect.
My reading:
10:02
